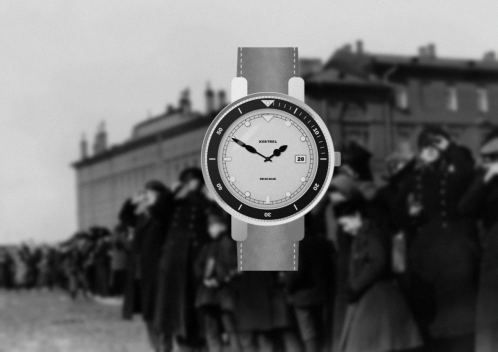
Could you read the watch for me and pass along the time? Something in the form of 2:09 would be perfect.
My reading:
1:50
